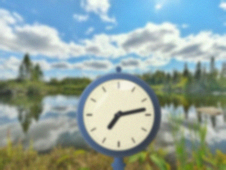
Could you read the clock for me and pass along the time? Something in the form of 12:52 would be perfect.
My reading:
7:13
